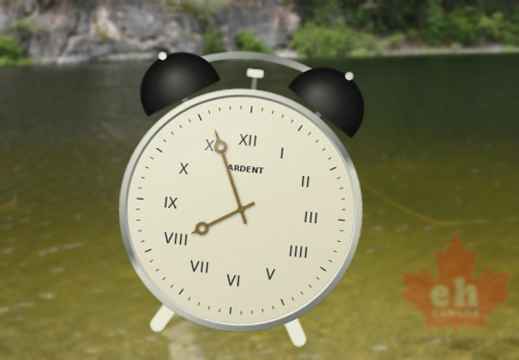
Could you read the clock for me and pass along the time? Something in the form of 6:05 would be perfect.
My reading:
7:56
